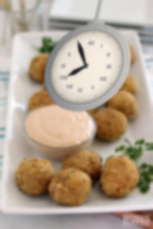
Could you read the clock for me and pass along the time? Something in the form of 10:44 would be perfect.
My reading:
7:55
